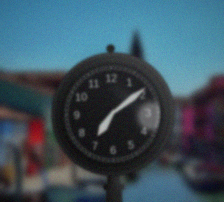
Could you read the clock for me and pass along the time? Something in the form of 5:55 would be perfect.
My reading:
7:09
